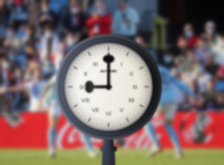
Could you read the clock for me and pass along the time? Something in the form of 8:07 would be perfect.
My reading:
9:00
